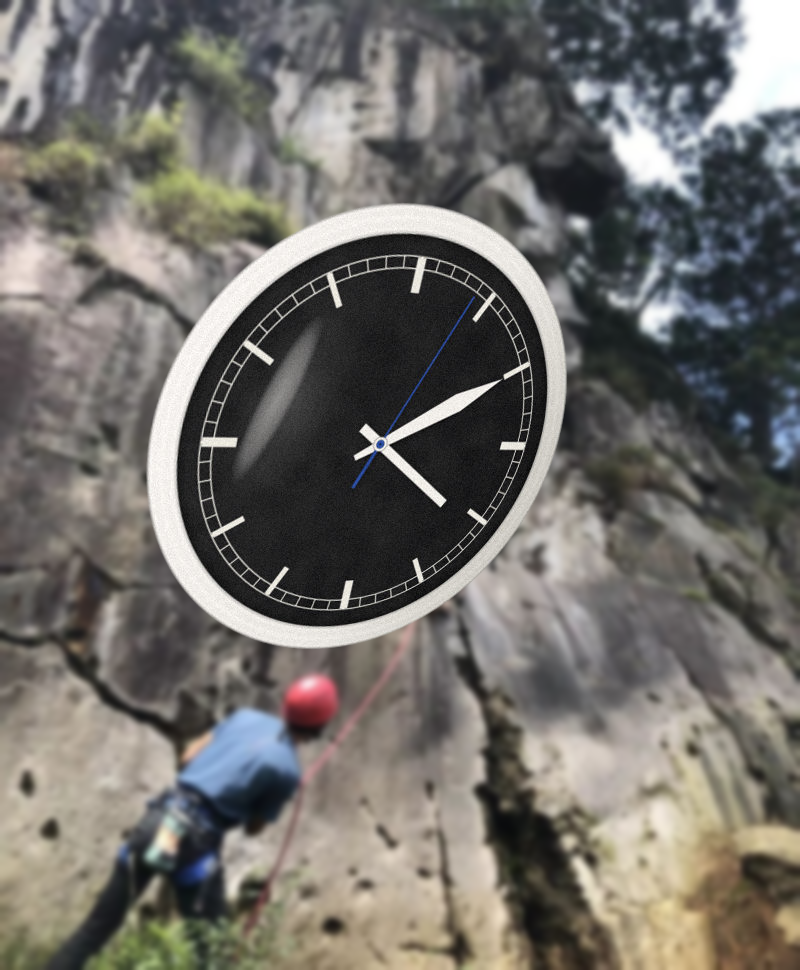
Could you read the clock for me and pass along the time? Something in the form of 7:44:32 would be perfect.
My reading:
4:10:04
